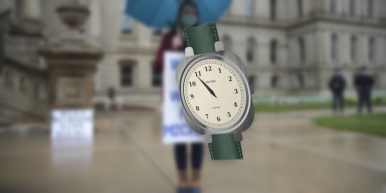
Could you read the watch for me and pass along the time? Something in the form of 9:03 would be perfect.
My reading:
10:54
